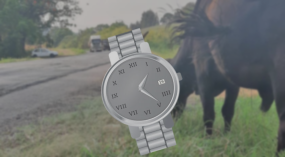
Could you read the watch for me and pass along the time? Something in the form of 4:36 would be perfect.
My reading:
1:24
